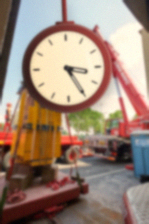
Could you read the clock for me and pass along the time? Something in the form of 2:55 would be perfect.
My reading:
3:25
